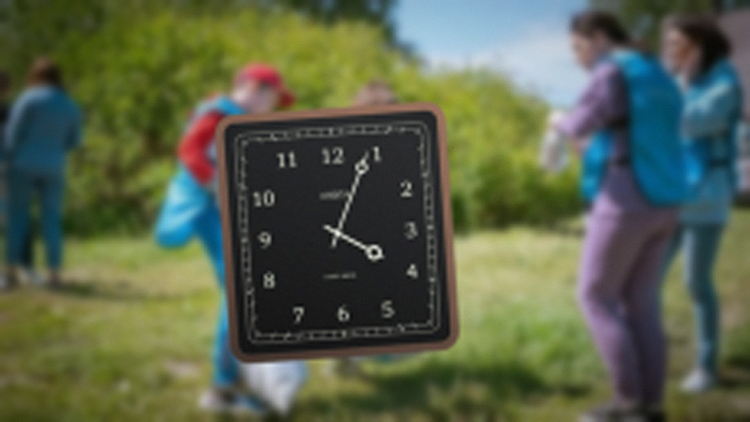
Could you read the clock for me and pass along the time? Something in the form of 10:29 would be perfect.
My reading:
4:04
